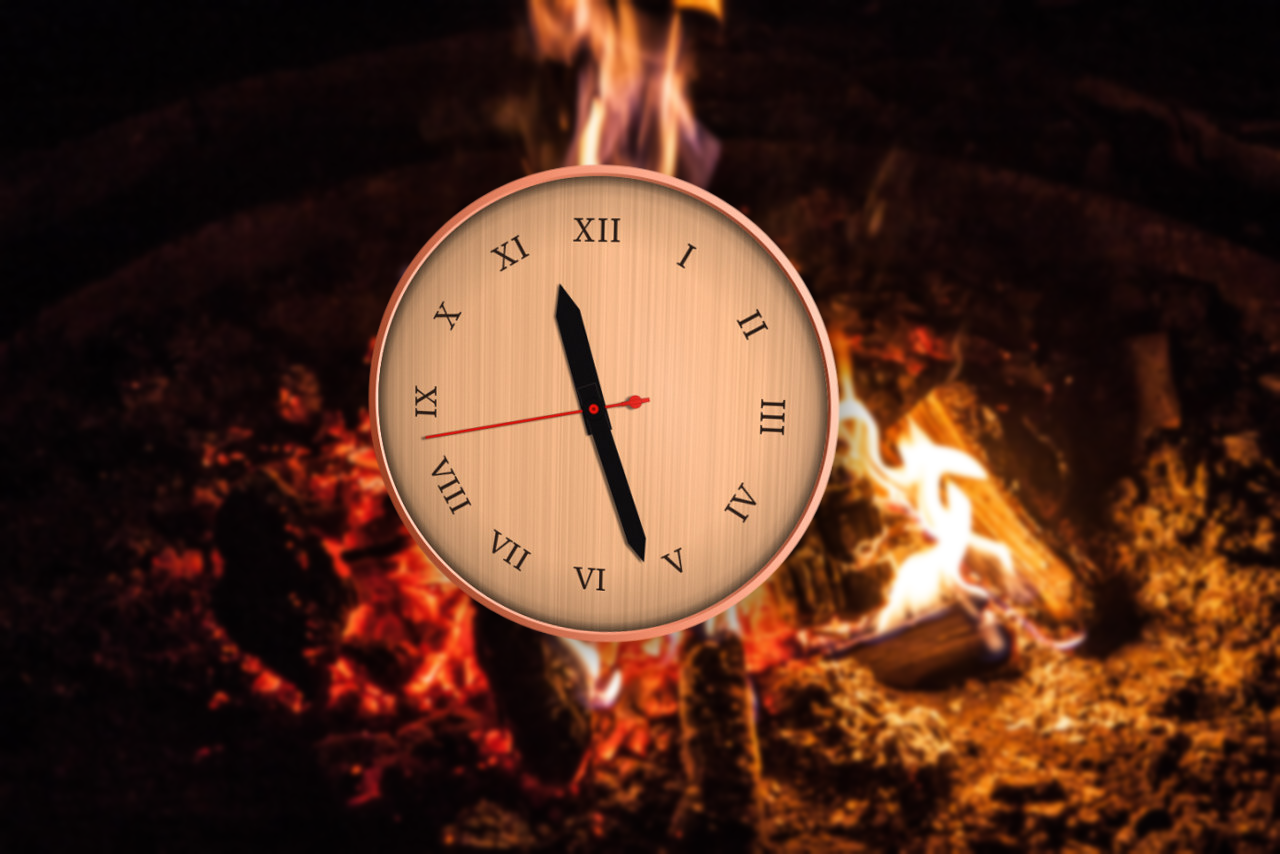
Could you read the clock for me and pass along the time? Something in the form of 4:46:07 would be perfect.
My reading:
11:26:43
